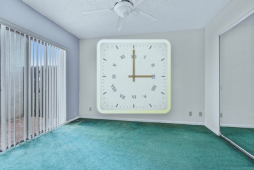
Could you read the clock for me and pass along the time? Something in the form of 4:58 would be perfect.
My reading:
3:00
